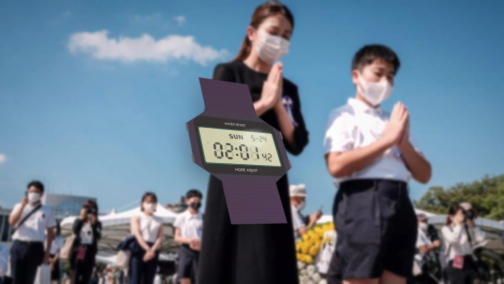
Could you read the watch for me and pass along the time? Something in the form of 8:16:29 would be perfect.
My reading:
2:01:42
